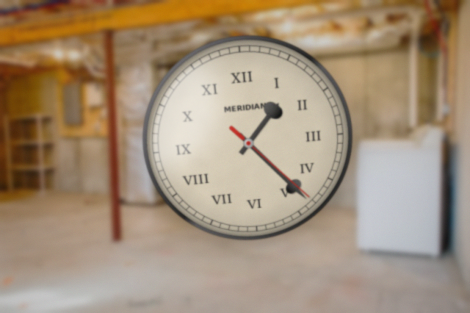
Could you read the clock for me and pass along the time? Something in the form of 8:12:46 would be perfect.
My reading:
1:23:23
